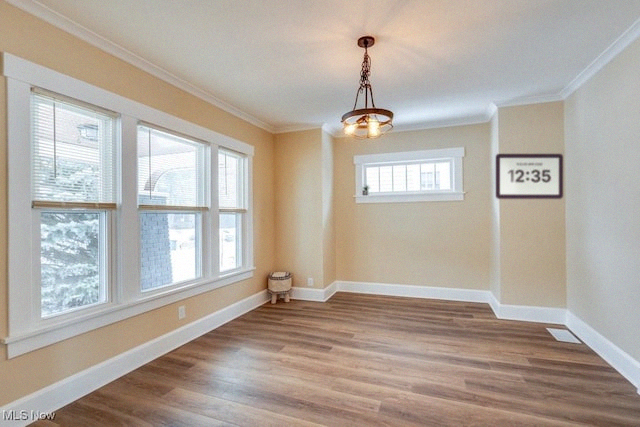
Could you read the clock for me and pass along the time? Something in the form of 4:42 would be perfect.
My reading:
12:35
